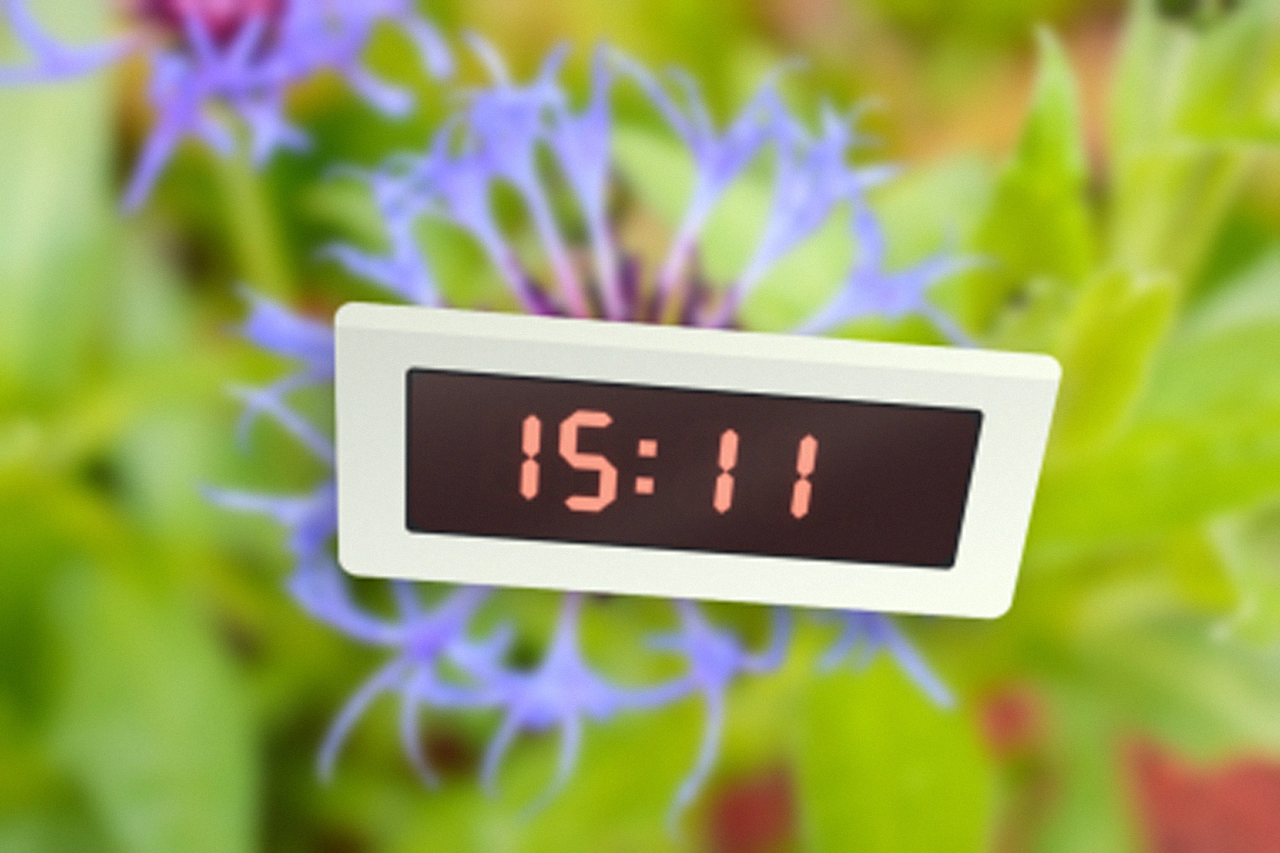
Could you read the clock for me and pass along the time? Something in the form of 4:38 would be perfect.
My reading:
15:11
